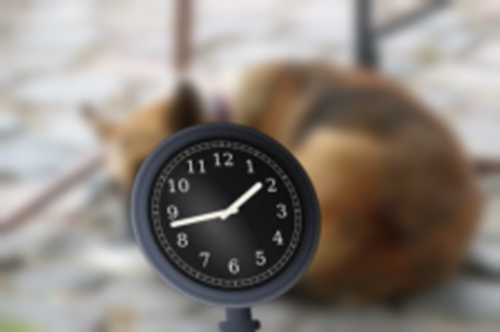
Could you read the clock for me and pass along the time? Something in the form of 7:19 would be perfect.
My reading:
1:43
